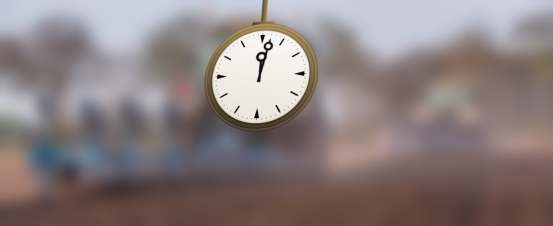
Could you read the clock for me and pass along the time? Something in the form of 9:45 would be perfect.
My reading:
12:02
